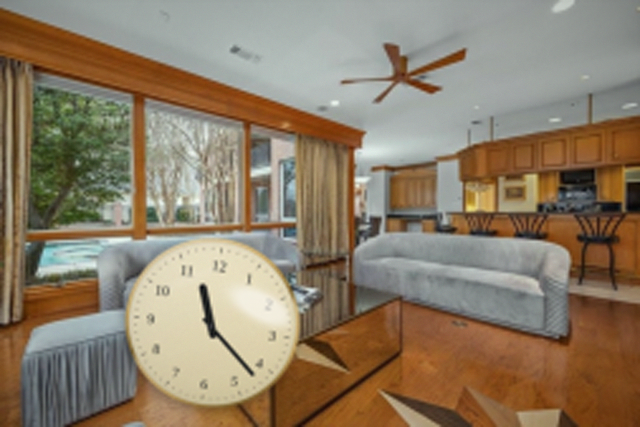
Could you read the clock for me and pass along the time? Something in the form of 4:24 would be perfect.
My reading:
11:22
